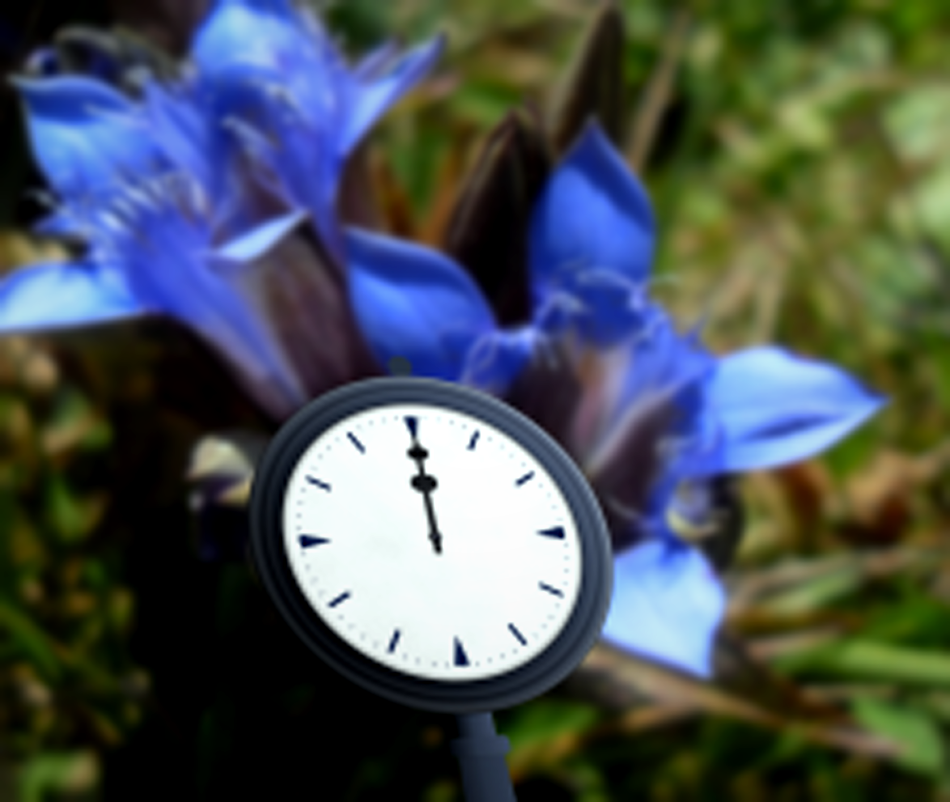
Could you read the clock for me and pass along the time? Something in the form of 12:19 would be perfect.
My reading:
12:00
